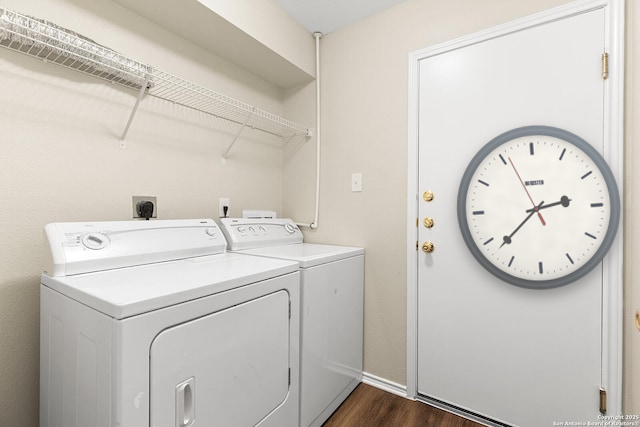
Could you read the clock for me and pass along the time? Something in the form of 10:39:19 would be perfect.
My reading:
2:37:56
